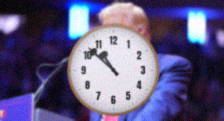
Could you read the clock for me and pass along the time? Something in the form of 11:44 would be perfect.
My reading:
10:52
